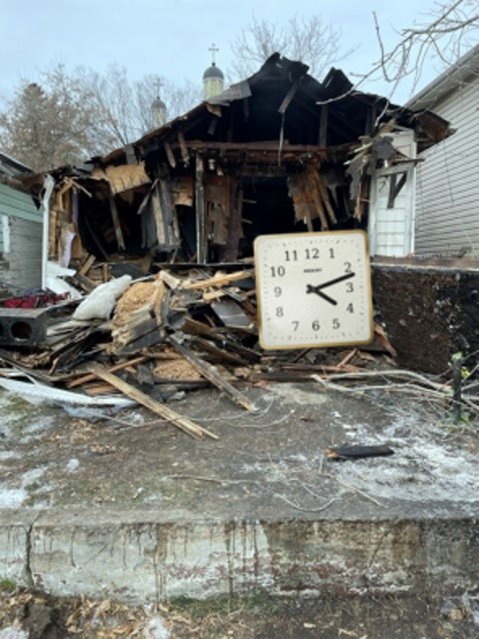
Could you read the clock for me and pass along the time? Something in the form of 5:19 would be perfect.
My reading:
4:12
